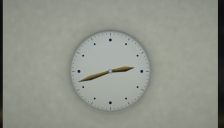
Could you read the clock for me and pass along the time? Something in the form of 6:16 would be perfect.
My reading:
2:42
